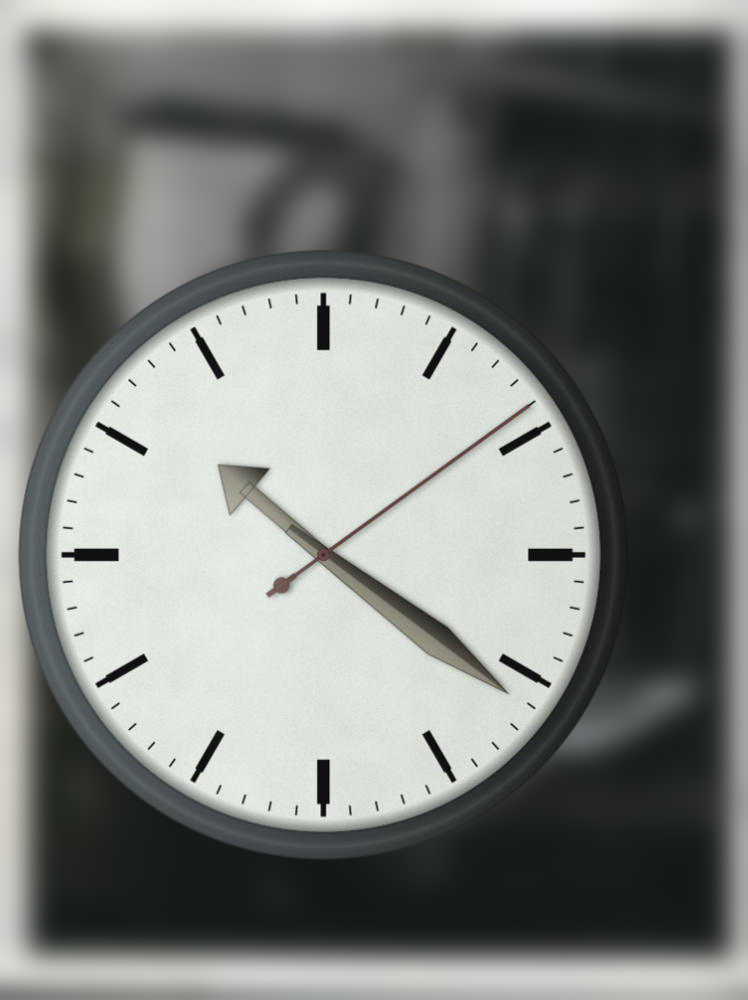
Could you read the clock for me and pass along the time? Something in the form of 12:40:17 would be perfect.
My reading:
10:21:09
